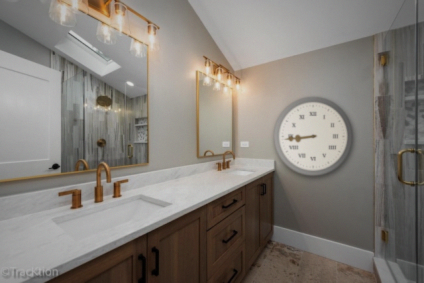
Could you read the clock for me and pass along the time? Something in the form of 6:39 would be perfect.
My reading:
8:44
